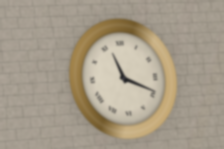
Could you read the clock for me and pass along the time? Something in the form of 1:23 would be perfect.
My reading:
11:19
